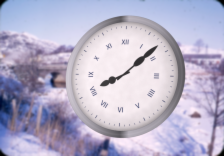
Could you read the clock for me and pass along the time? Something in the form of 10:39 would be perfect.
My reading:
8:08
